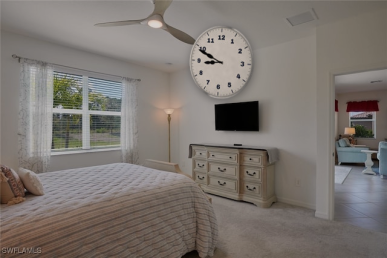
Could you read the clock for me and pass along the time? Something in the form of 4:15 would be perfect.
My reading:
8:49
